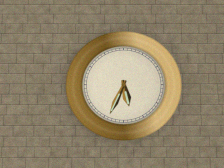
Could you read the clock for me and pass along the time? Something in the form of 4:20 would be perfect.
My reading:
5:34
